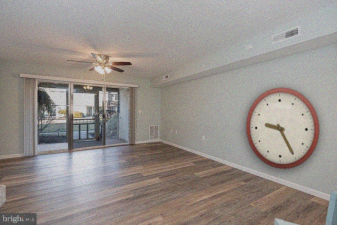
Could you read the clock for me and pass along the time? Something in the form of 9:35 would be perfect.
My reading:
9:25
